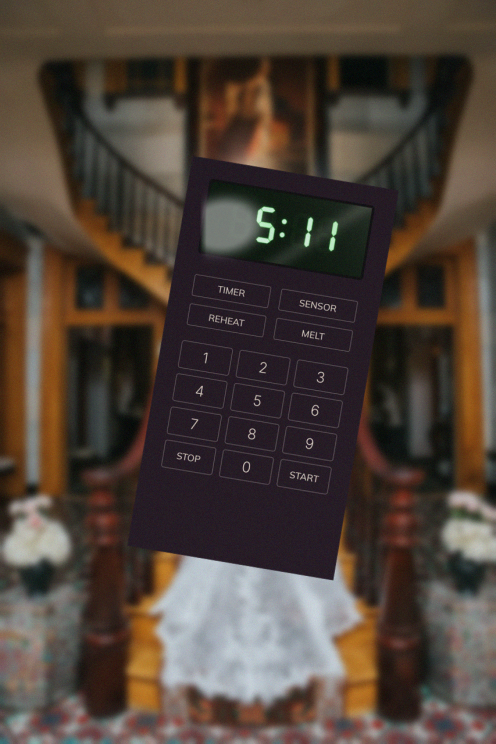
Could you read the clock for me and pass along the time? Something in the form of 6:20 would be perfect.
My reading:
5:11
